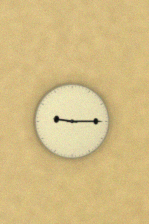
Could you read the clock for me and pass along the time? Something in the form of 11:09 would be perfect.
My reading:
9:15
